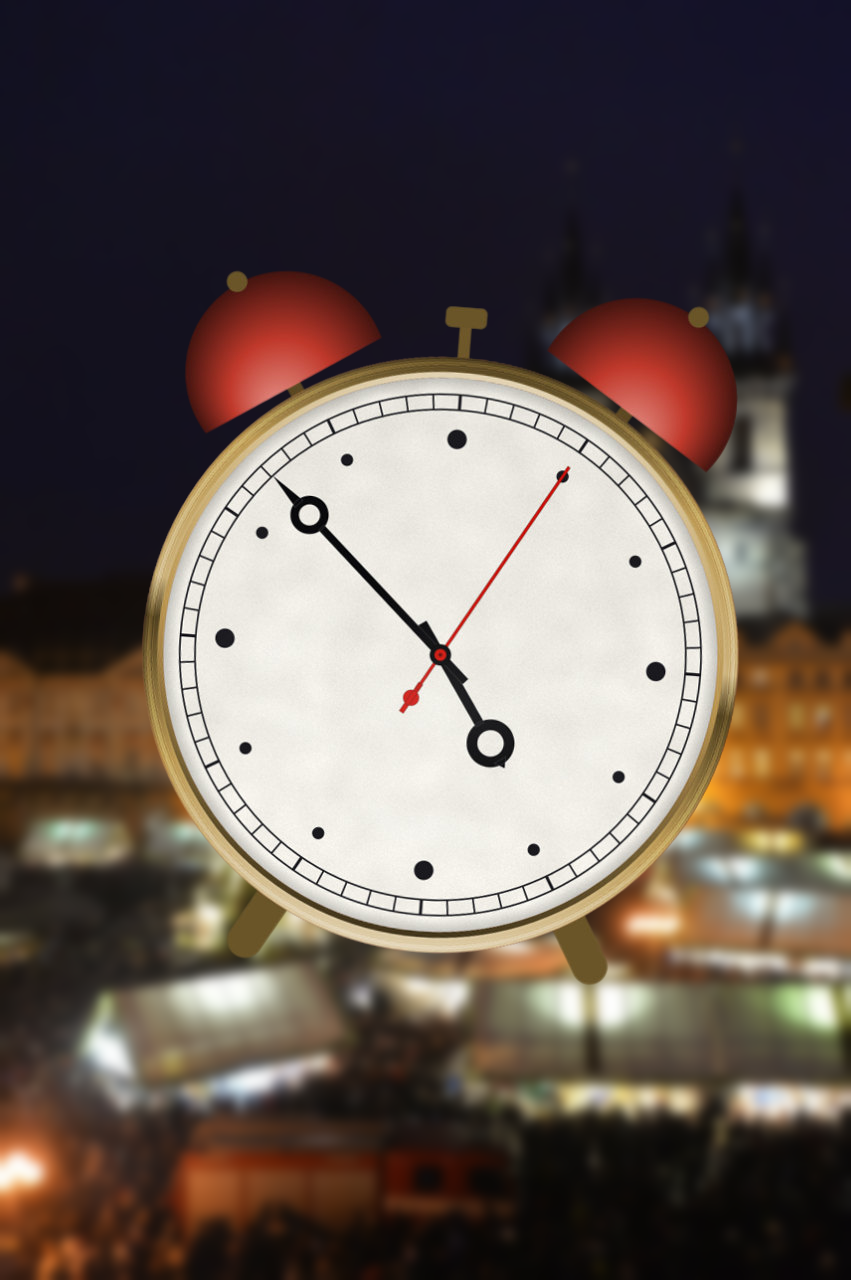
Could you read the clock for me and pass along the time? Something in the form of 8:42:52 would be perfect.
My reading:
4:52:05
